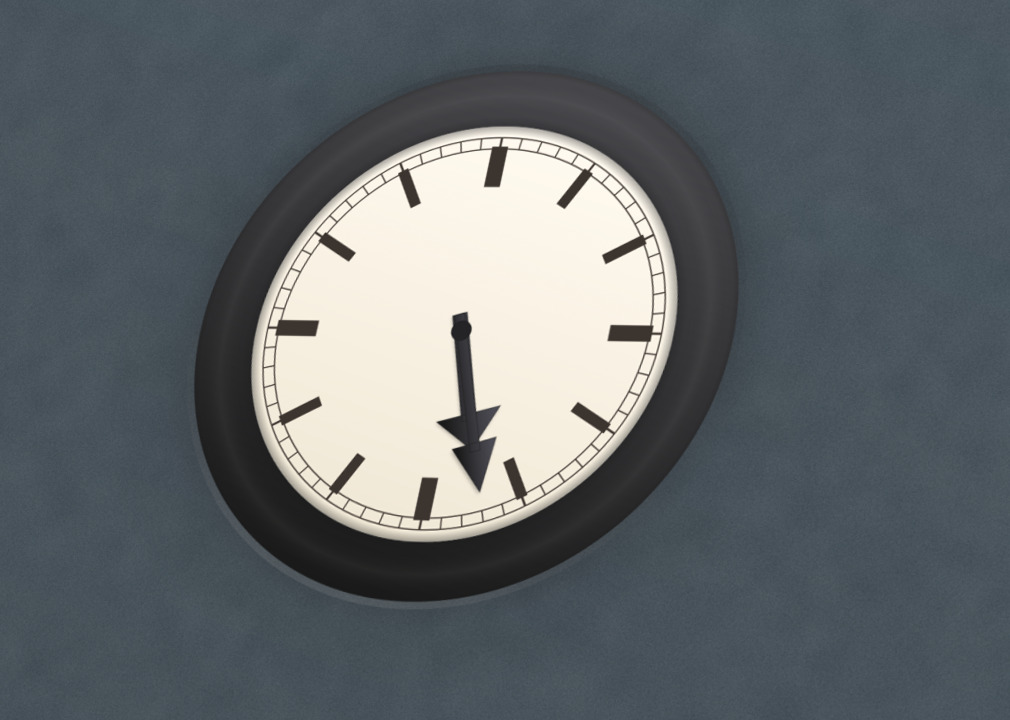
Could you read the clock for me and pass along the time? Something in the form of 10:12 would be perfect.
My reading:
5:27
